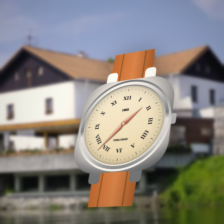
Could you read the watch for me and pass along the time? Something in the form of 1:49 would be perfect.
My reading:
1:37
